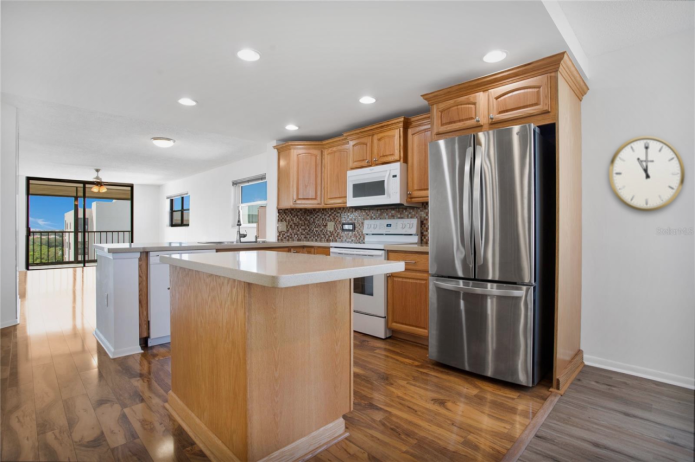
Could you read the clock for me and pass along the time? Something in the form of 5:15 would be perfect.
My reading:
11:00
